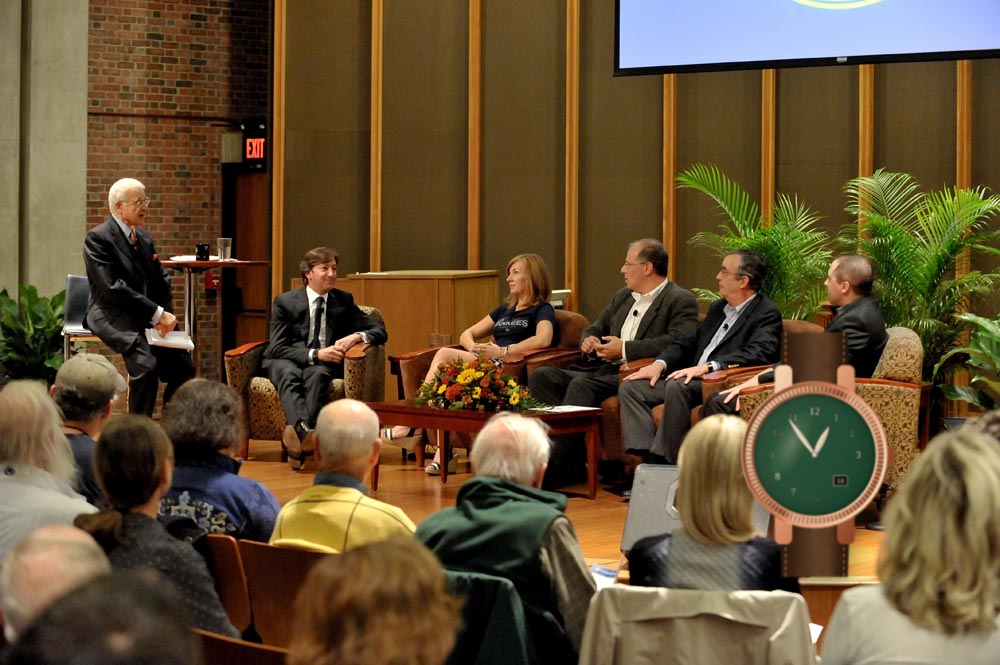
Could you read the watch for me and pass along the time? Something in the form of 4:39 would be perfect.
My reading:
12:54
